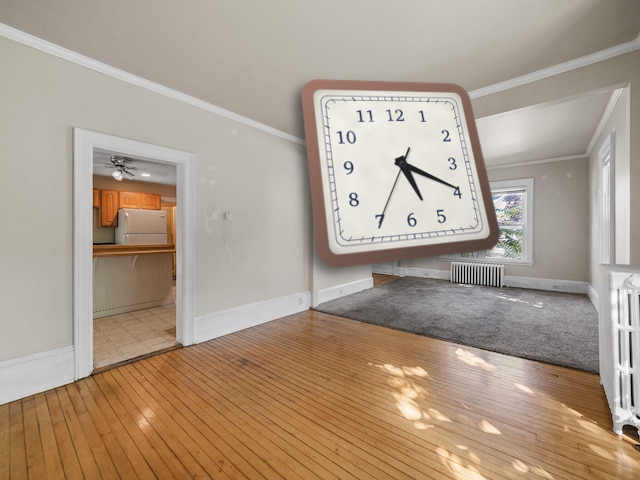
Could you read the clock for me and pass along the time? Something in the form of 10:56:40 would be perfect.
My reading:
5:19:35
